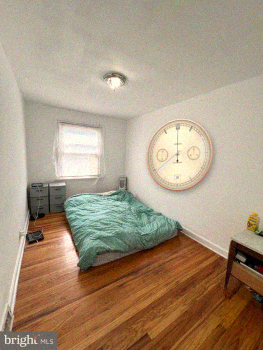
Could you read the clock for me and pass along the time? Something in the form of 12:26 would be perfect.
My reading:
7:39
